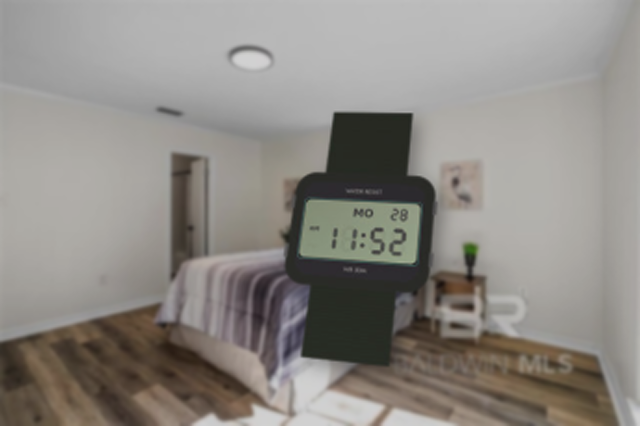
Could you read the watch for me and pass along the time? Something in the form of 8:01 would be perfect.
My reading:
11:52
